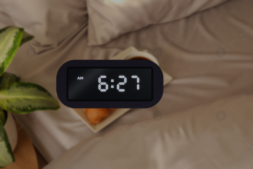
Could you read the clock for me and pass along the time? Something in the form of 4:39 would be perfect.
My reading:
6:27
